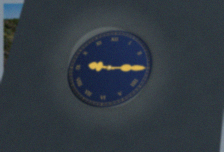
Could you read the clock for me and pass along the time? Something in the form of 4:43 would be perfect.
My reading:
9:15
